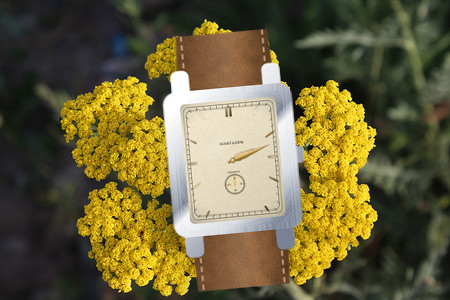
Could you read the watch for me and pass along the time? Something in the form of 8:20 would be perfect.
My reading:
2:12
